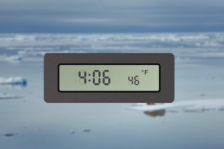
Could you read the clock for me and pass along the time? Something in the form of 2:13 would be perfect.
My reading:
4:06
